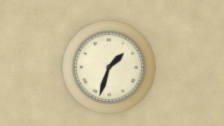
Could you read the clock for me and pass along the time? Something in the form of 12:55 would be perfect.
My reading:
1:33
